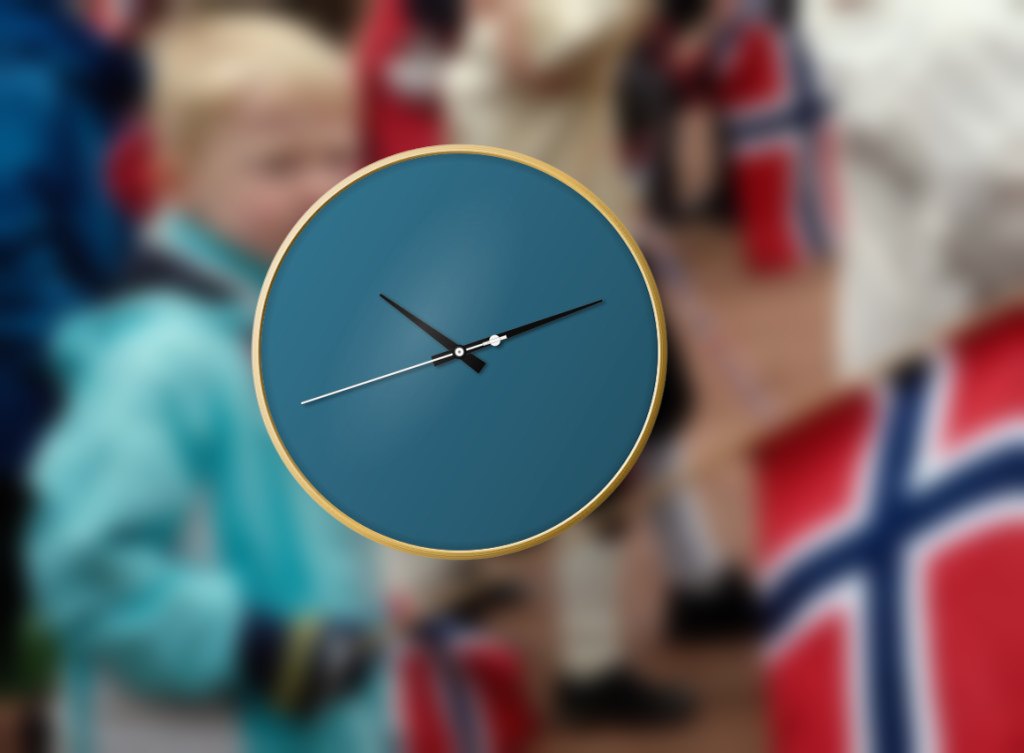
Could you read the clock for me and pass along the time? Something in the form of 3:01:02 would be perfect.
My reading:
10:11:42
